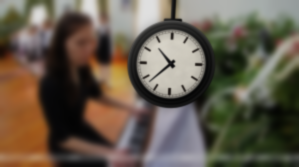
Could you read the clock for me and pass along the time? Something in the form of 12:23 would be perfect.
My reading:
10:38
